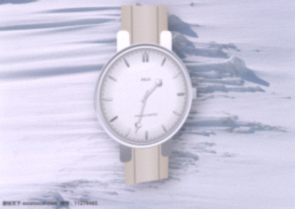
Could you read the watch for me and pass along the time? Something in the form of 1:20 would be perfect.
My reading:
1:33
